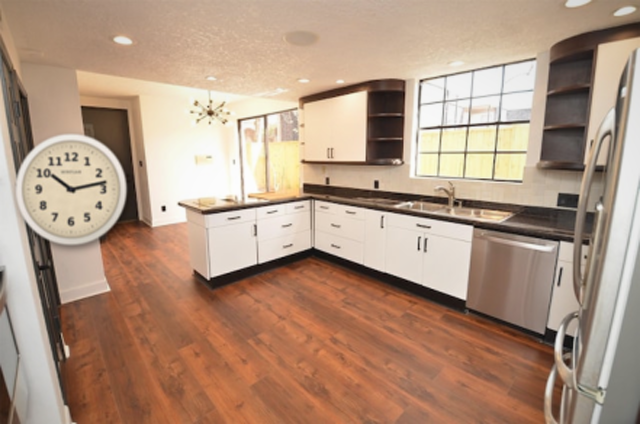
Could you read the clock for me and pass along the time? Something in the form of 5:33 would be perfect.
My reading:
10:13
